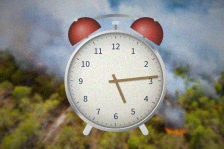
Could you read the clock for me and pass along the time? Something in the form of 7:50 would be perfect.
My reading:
5:14
